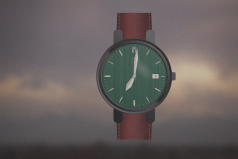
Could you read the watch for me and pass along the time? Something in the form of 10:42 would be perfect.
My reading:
7:01
